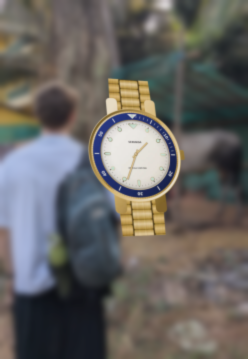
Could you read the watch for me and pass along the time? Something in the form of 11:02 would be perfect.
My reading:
1:34
